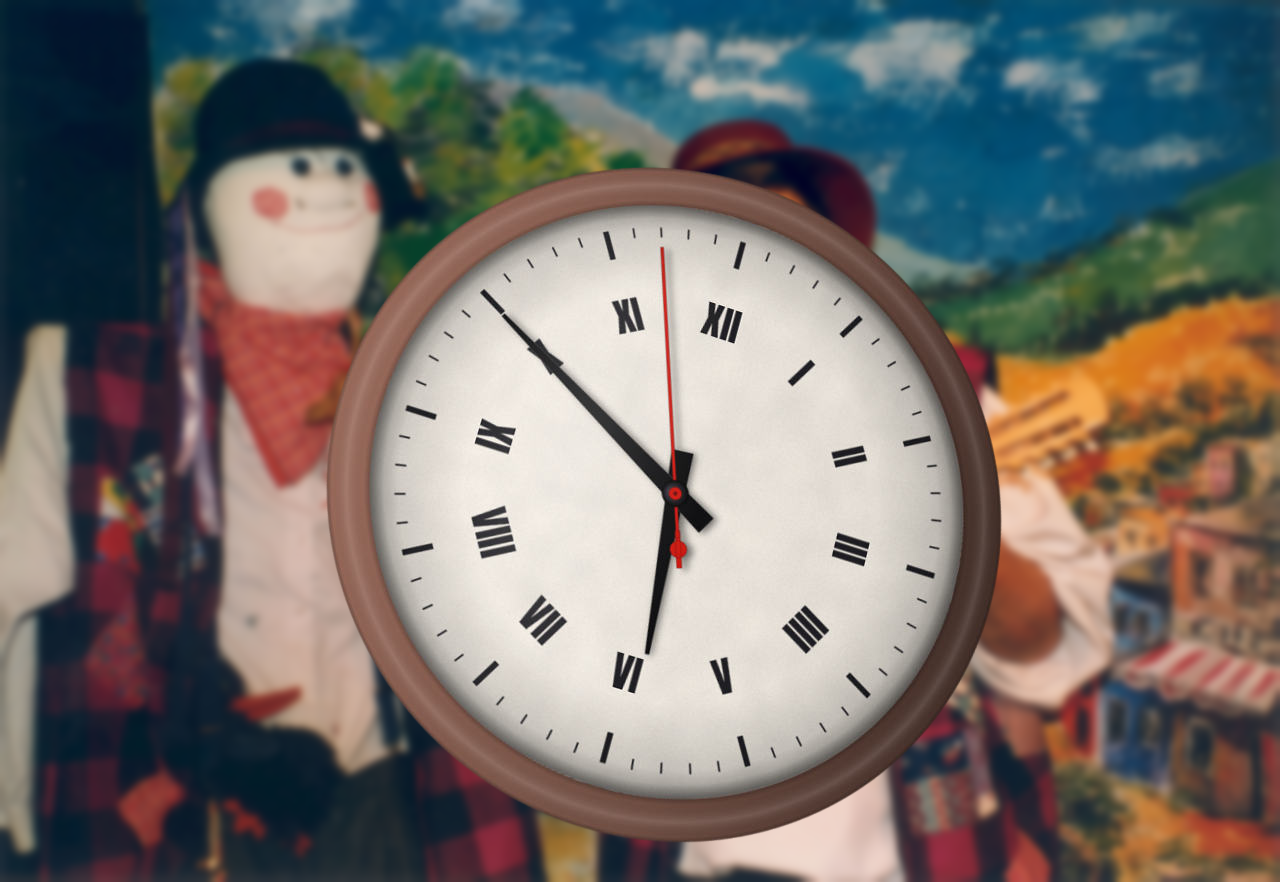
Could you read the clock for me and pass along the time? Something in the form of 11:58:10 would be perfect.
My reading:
5:49:57
